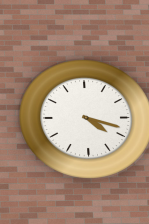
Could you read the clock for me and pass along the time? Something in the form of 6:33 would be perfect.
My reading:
4:18
